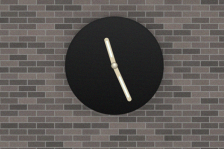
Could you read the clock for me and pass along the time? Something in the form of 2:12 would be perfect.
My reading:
11:26
